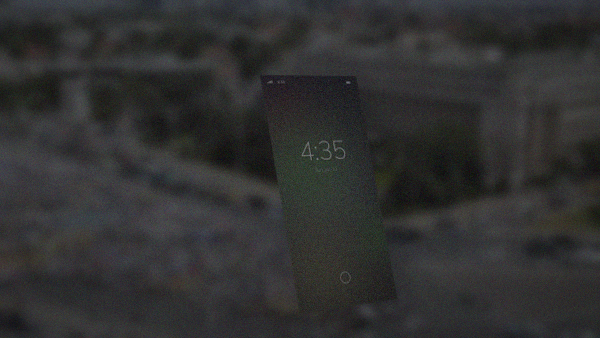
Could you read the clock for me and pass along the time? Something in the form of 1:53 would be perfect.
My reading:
4:35
